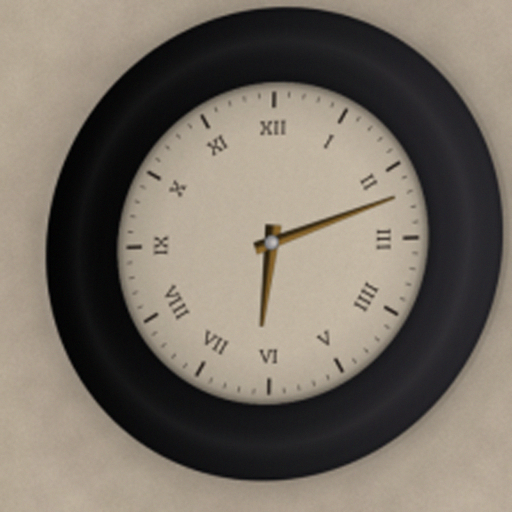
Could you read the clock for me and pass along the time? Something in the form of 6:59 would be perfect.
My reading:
6:12
